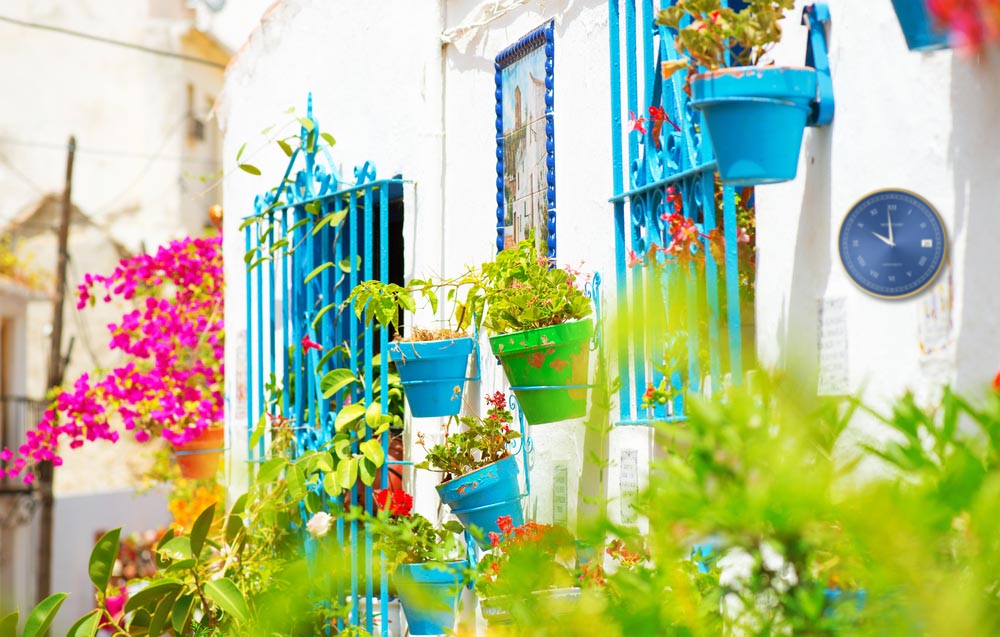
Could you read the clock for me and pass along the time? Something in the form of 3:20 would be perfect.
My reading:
9:59
